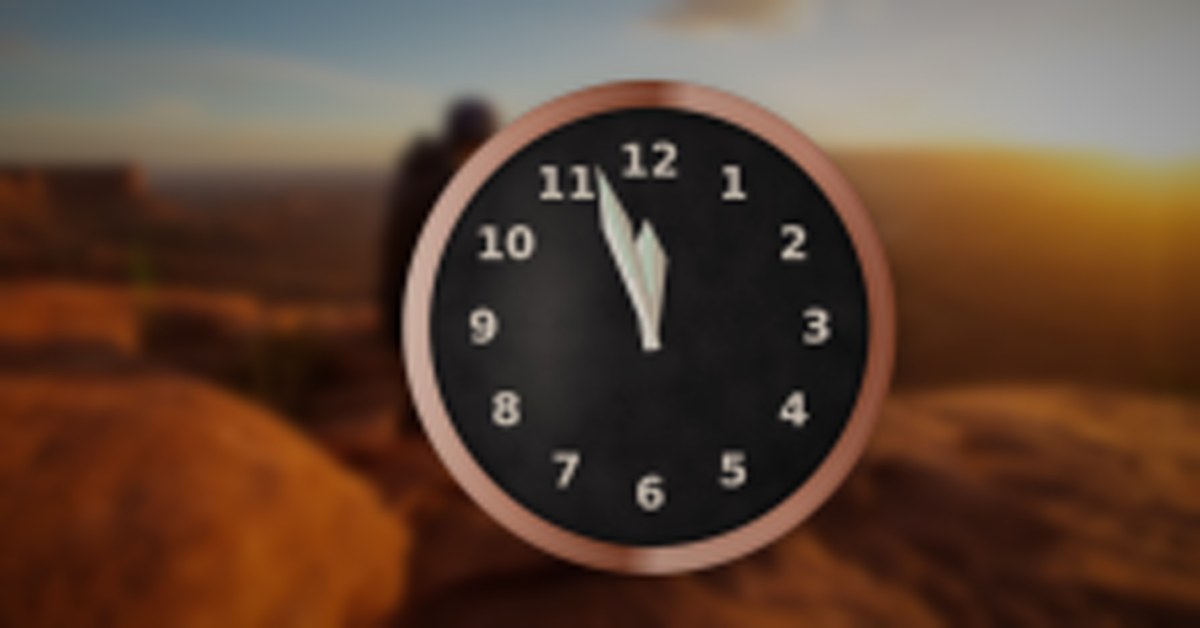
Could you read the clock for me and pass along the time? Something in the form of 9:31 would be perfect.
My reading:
11:57
